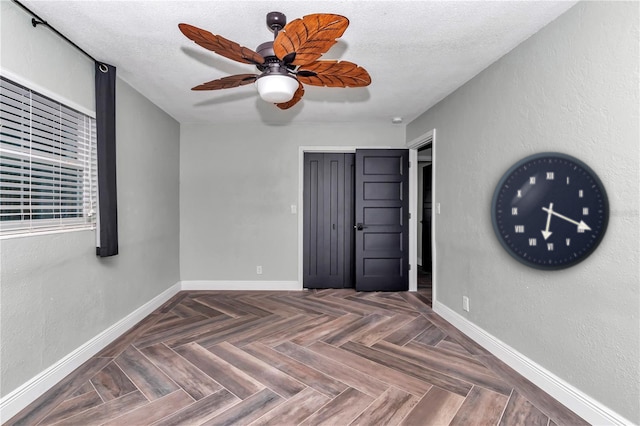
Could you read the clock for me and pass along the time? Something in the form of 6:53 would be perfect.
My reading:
6:19
